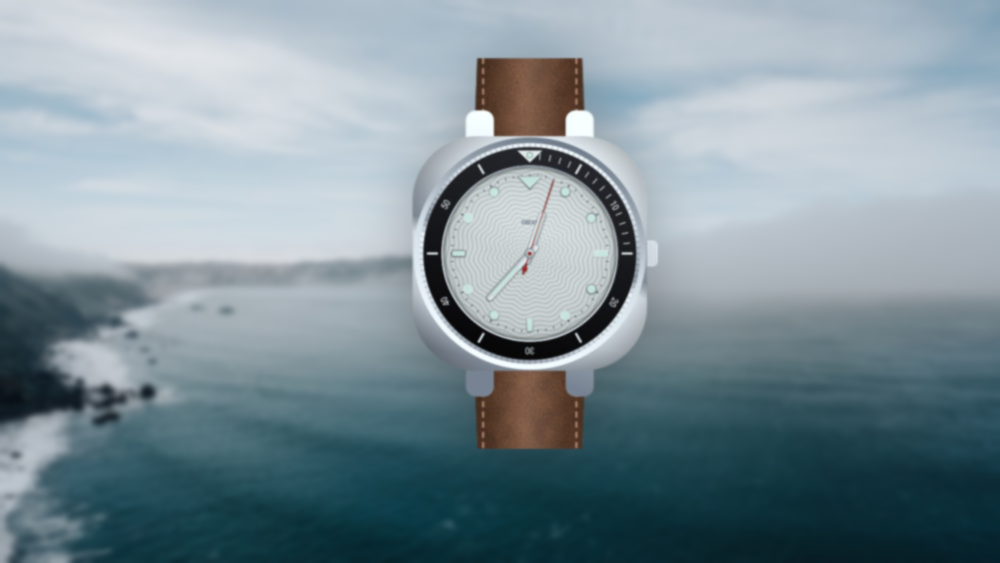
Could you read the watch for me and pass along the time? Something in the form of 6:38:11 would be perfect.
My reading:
12:37:03
